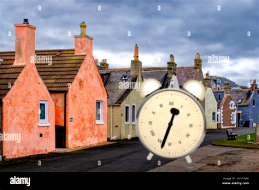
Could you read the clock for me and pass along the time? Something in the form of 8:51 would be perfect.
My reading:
12:33
